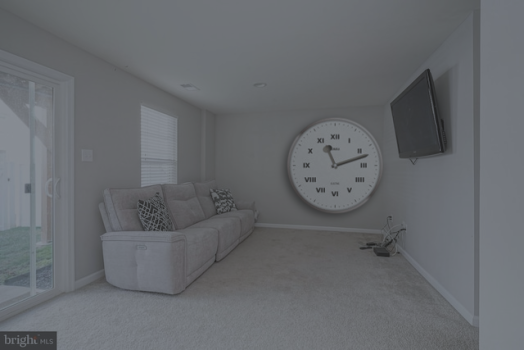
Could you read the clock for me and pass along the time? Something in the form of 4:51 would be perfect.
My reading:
11:12
